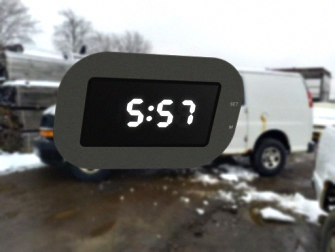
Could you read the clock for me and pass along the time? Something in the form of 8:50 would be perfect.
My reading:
5:57
